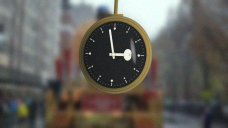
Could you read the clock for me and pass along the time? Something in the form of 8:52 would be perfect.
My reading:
2:58
